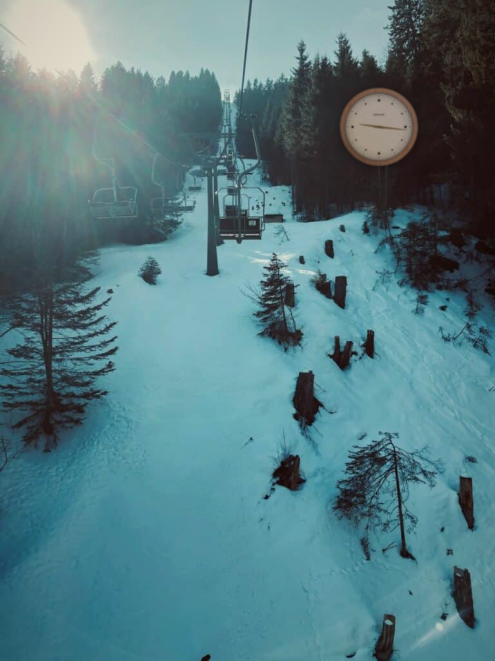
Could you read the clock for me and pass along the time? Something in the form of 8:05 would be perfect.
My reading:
9:16
